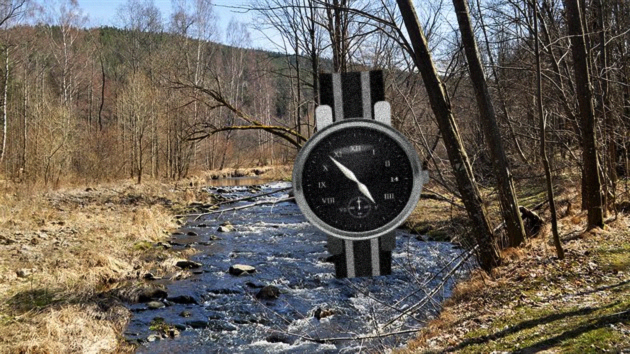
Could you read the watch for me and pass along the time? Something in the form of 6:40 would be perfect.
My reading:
4:53
